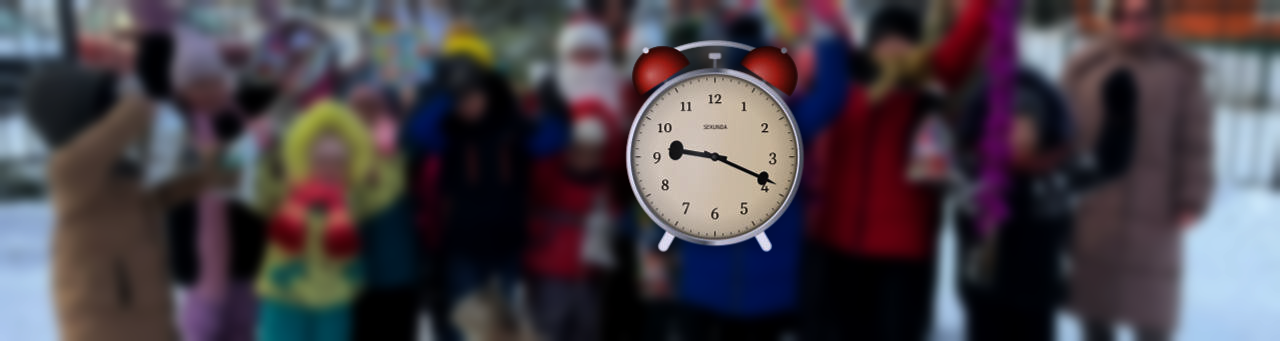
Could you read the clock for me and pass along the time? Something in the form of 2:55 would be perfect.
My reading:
9:19
